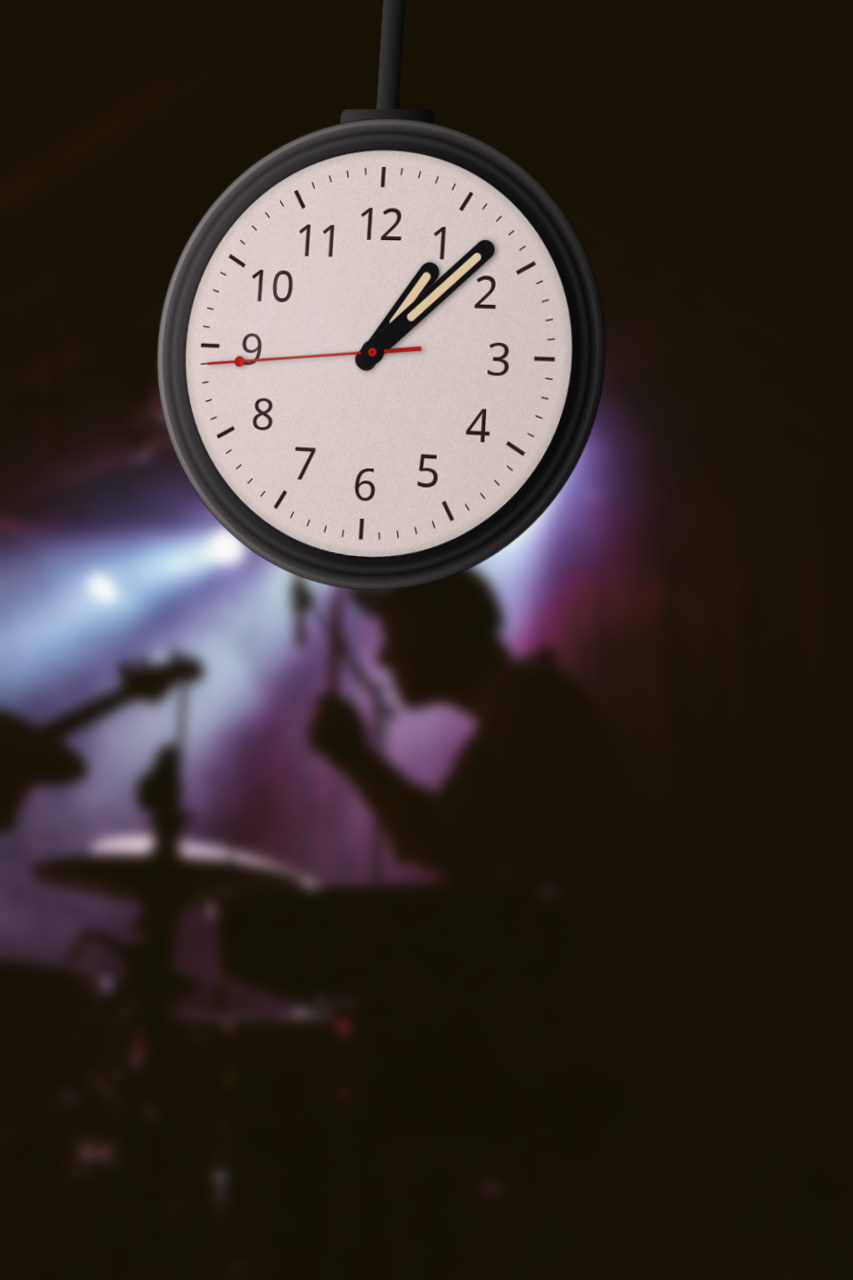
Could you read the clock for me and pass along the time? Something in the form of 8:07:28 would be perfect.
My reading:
1:07:44
